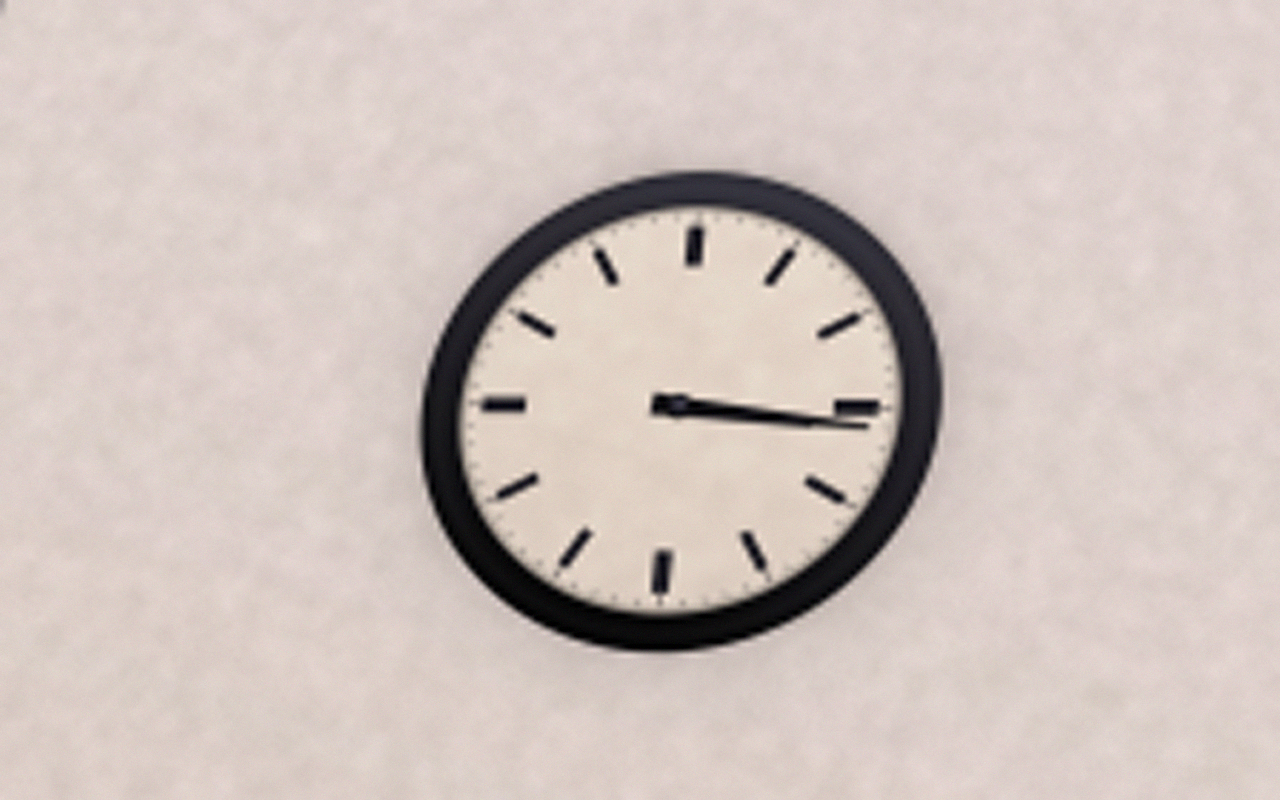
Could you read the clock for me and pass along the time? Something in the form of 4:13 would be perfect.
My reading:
3:16
